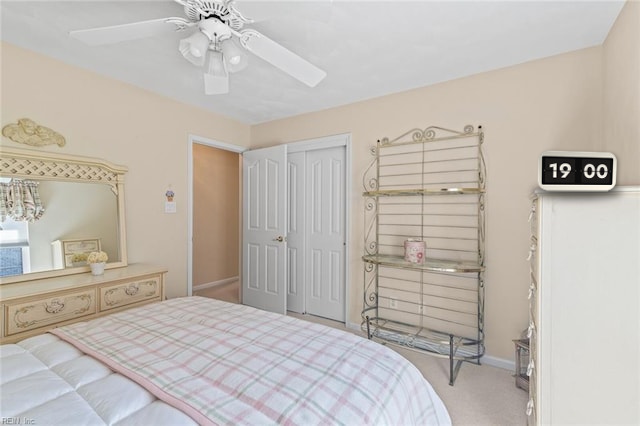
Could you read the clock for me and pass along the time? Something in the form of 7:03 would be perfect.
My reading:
19:00
